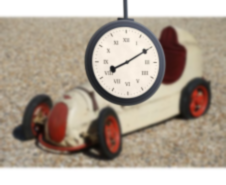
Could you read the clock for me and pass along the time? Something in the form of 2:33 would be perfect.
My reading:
8:10
